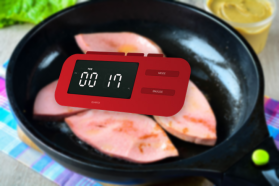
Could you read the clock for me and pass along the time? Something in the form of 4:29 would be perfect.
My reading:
0:17
